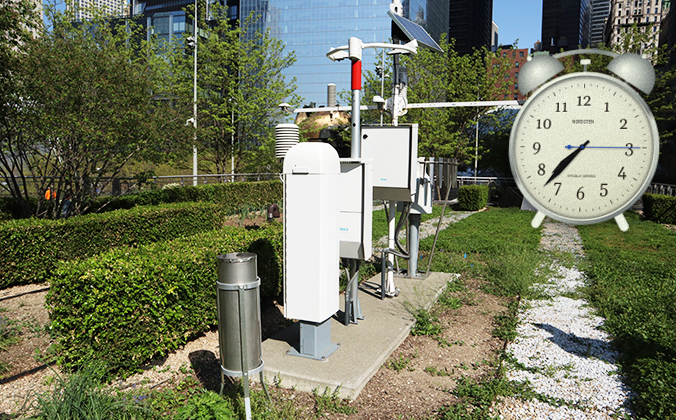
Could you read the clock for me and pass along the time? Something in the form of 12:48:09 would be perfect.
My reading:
7:37:15
